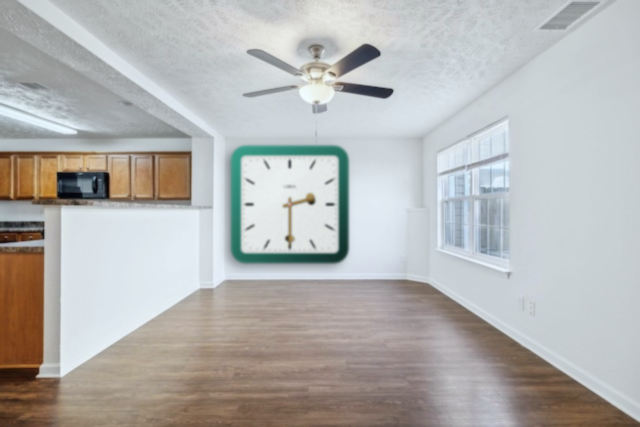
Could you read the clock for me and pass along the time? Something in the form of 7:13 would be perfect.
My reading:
2:30
